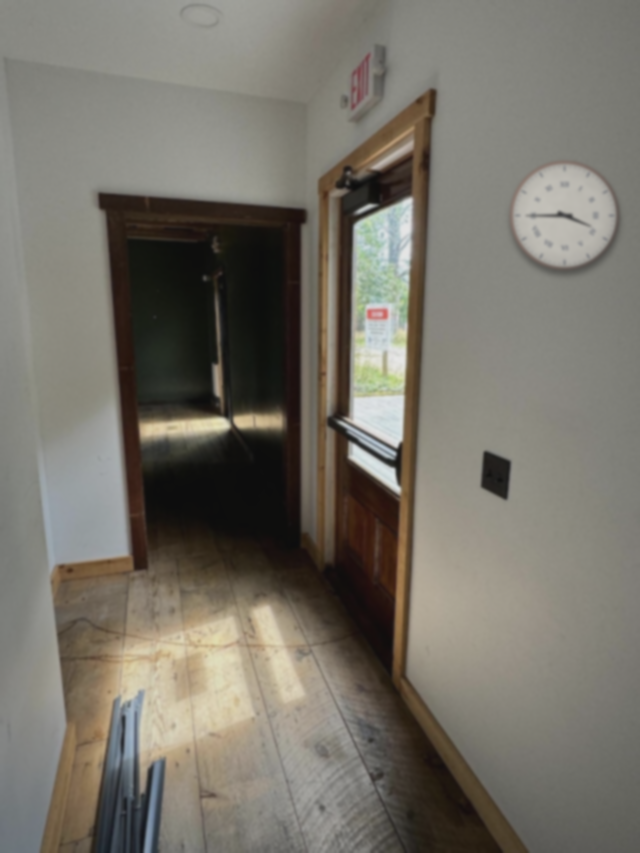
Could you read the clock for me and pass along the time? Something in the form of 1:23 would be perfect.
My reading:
3:45
